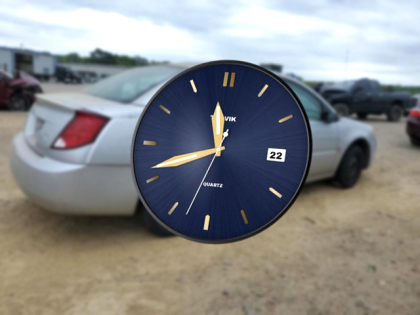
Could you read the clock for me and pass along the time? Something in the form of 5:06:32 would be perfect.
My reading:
11:41:33
